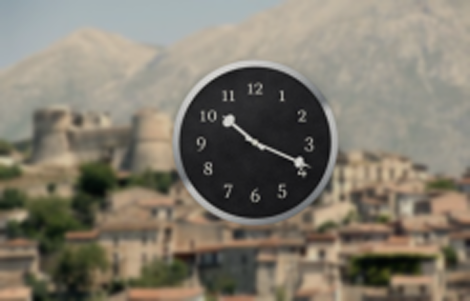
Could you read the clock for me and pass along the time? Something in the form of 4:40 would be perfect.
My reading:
10:19
